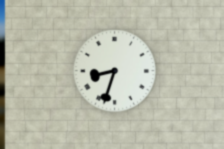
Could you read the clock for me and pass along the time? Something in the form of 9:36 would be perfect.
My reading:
8:33
